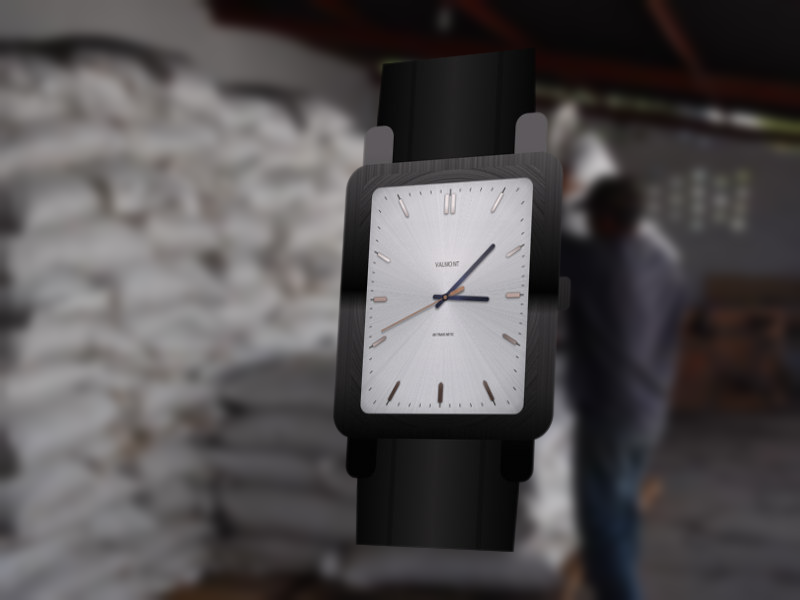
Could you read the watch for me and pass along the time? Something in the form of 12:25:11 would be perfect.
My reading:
3:07:41
